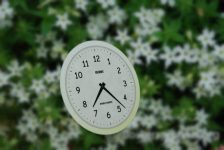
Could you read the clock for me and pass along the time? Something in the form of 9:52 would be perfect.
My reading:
7:23
